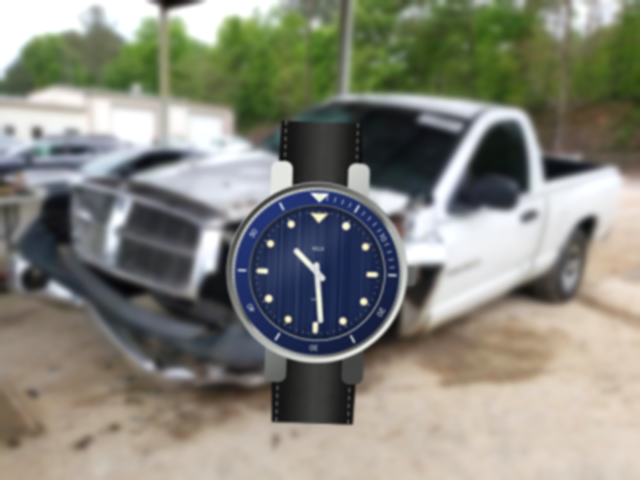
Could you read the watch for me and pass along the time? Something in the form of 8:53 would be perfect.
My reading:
10:29
